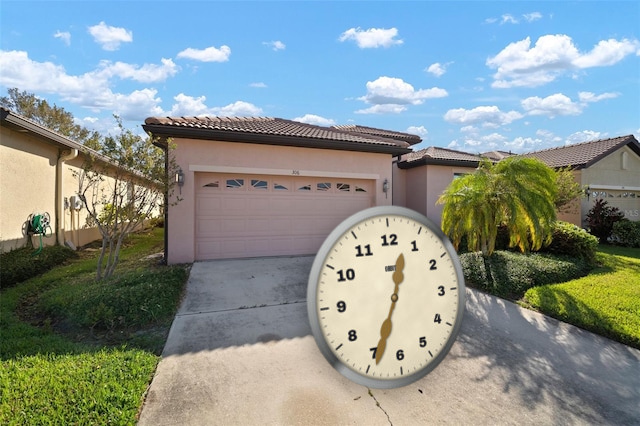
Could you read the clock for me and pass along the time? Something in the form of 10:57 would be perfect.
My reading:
12:34
